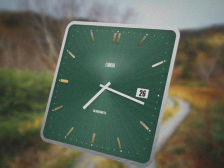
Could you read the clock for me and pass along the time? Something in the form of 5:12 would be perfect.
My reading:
7:17
